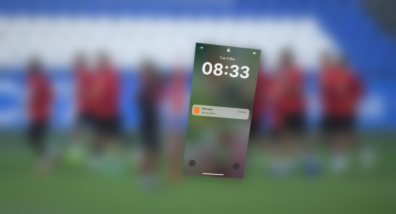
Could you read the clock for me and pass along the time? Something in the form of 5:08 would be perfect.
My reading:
8:33
